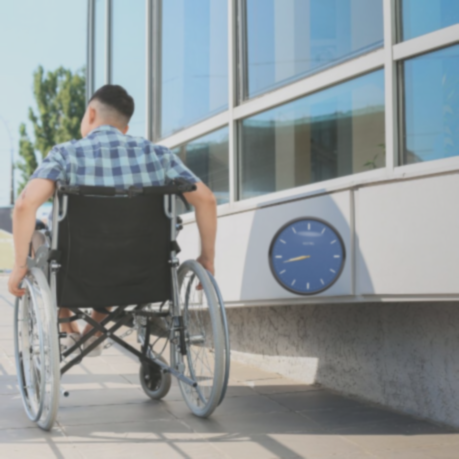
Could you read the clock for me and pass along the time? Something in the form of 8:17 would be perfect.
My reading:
8:43
